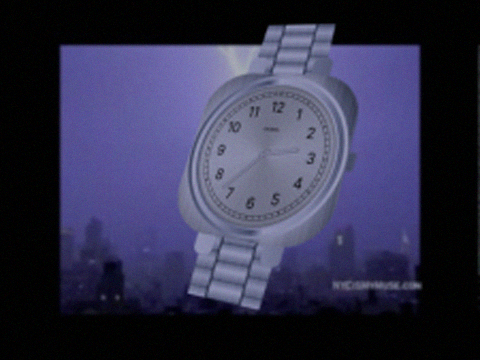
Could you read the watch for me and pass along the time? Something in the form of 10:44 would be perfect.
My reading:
2:37
